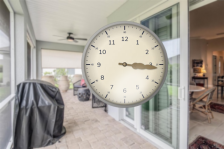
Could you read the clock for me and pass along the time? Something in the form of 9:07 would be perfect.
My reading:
3:16
